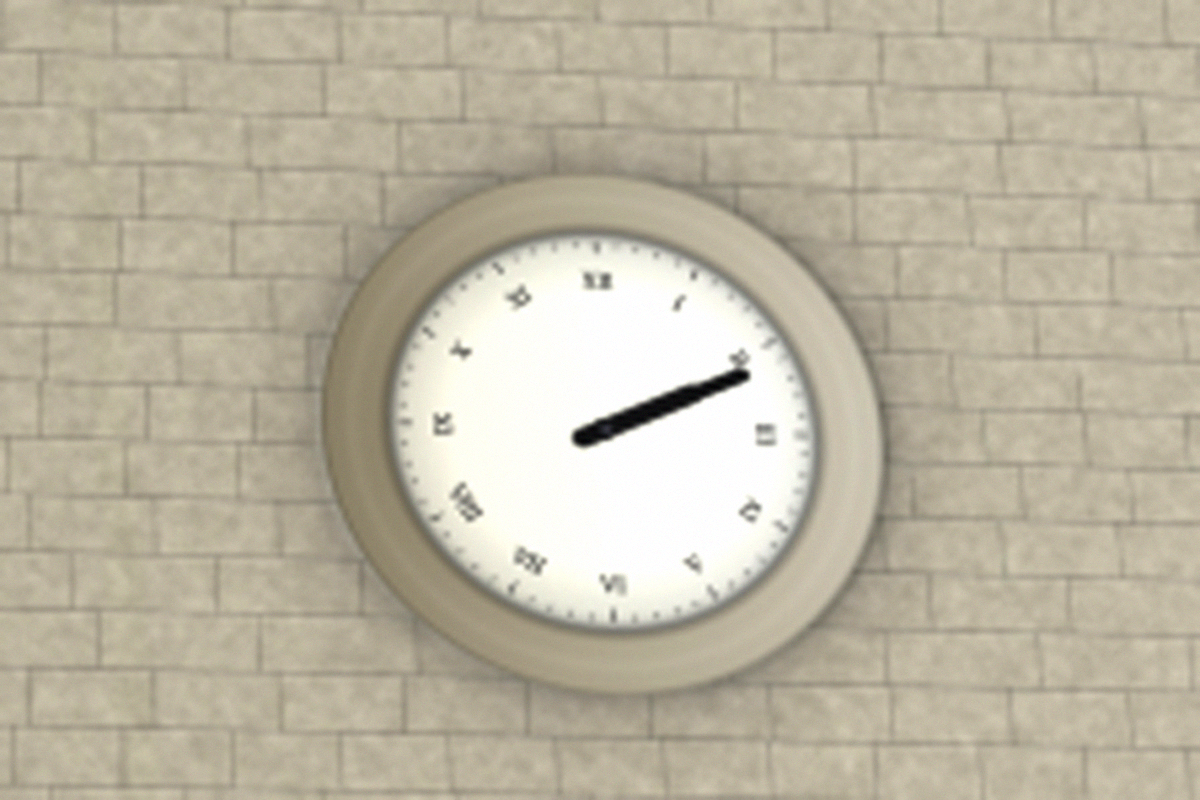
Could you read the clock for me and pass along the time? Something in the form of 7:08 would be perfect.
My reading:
2:11
